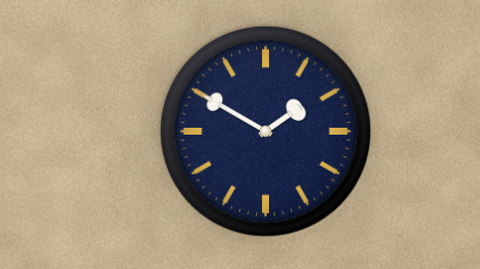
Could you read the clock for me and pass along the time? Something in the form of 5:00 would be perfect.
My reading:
1:50
